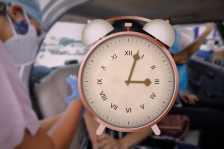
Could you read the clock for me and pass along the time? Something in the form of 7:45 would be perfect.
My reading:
3:03
